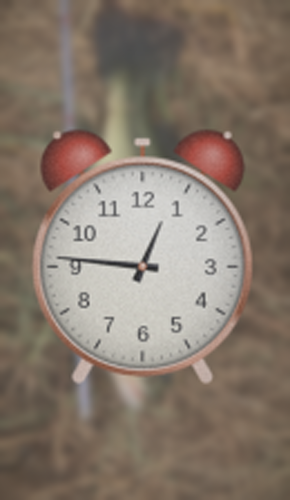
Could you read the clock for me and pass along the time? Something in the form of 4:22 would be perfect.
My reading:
12:46
